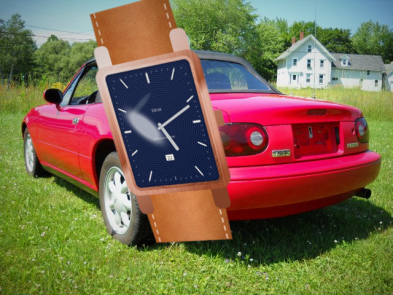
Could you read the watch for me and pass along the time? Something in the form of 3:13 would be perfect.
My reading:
5:11
